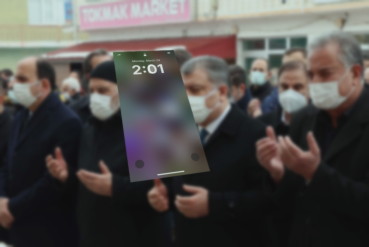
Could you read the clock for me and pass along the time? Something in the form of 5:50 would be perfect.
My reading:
2:01
